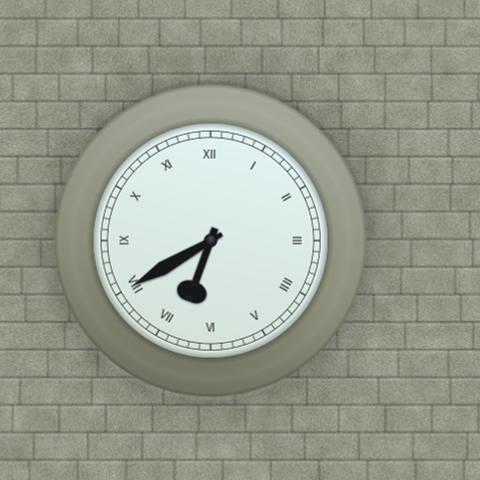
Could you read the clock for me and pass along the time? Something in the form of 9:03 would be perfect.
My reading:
6:40
